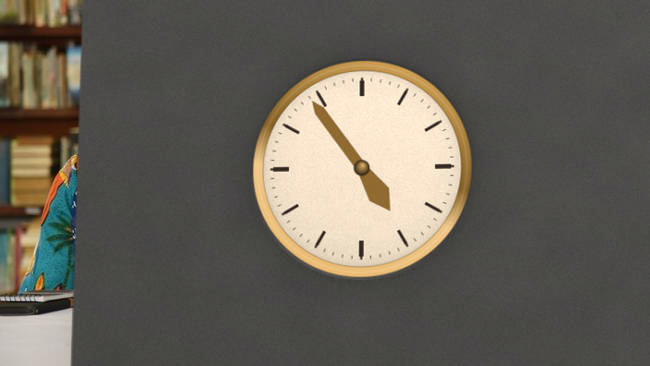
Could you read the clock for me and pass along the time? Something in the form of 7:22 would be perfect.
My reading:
4:54
